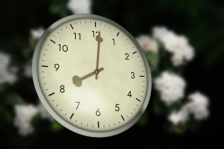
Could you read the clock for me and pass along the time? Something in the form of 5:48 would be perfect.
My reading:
8:01
